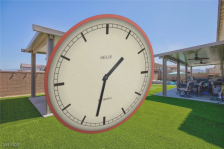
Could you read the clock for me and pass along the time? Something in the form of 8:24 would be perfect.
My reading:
1:32
